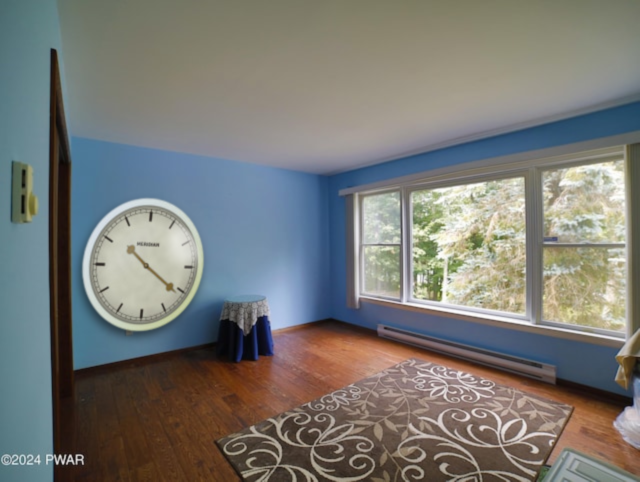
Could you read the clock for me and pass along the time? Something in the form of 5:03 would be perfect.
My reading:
10:21
